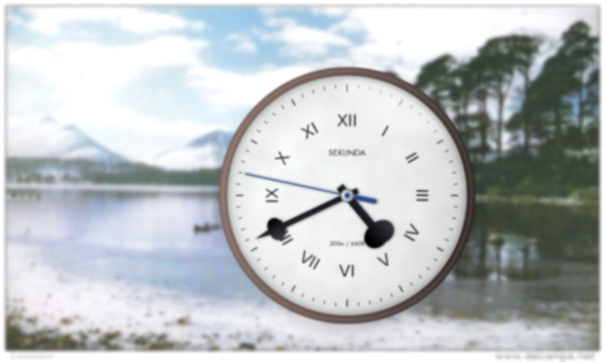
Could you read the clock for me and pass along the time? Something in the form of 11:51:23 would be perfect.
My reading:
4:40:47
